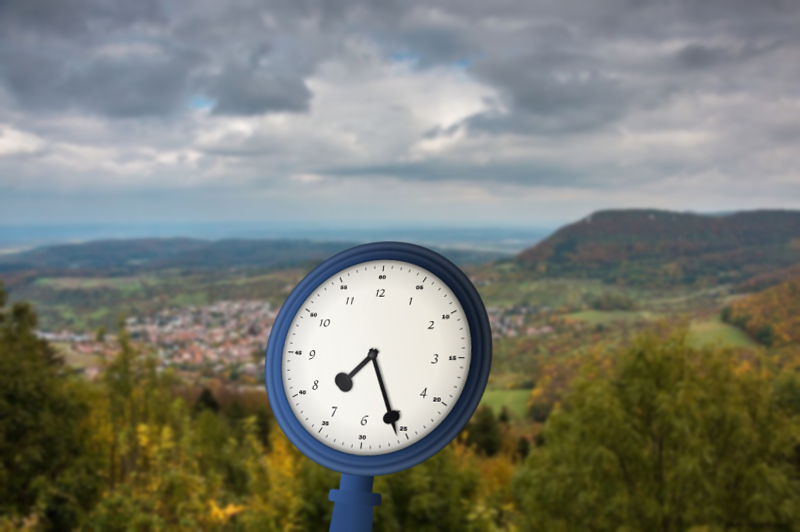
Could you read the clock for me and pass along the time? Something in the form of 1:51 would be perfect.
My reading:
7:26
